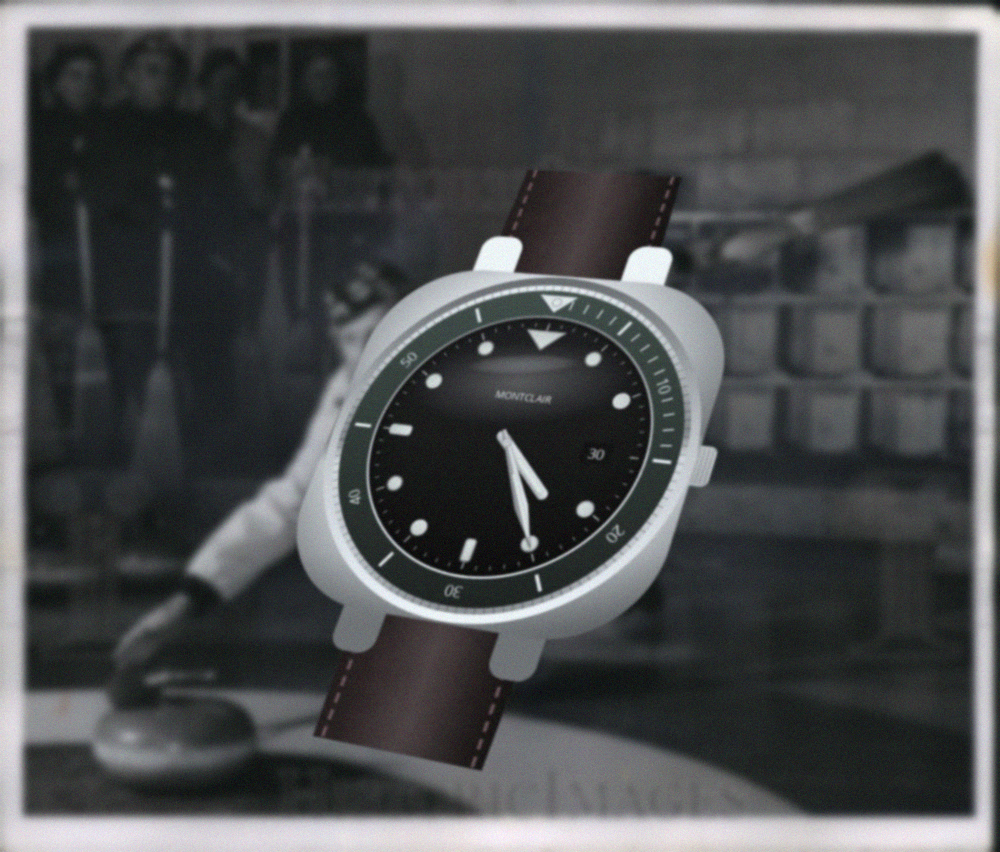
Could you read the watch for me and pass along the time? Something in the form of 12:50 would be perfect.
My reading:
4:25
